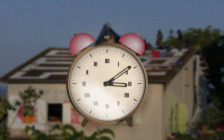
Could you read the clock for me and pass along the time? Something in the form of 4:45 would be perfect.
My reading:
3:09
